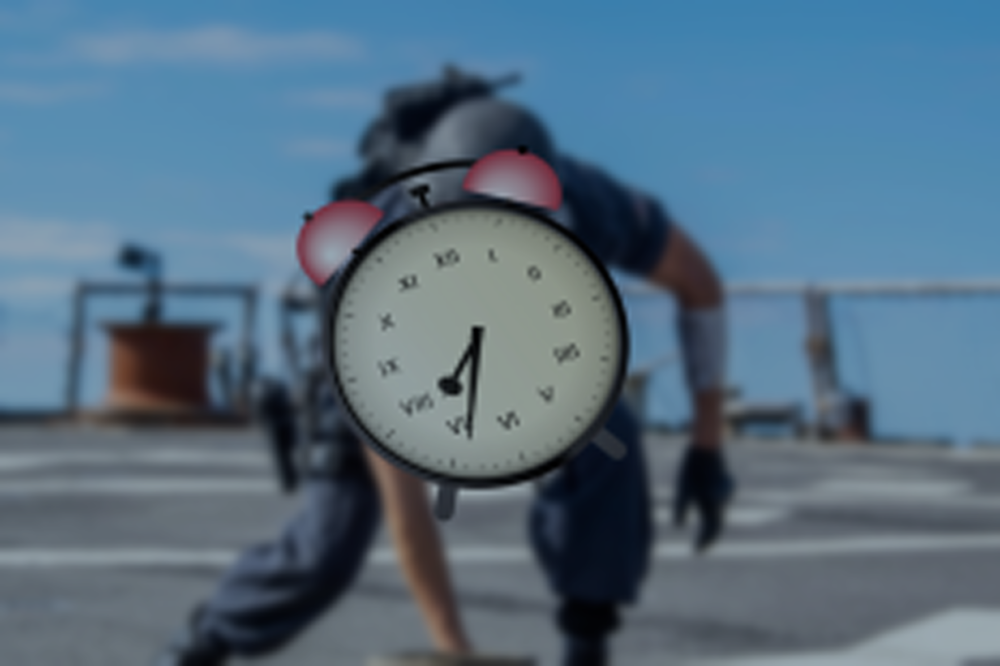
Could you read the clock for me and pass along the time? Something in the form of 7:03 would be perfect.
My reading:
7:34
